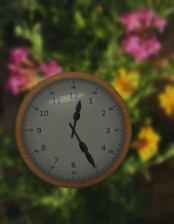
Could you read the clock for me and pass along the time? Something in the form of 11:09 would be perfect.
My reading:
12:25
